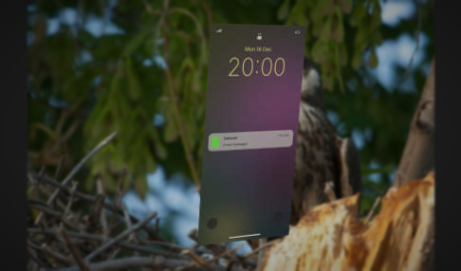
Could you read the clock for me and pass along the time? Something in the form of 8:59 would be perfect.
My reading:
20:00
